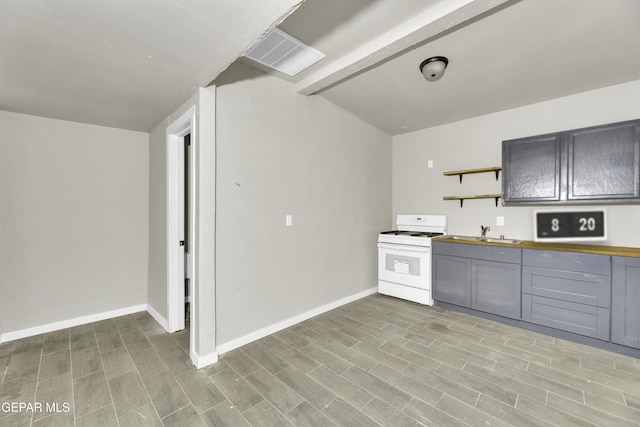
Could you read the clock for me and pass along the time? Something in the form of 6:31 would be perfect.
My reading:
8:20
